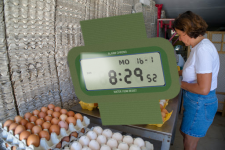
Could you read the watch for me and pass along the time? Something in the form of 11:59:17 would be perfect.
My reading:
8:29:52
